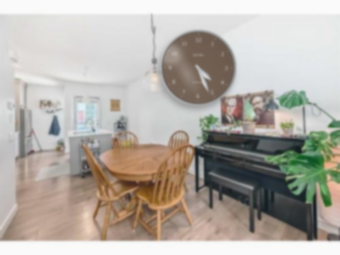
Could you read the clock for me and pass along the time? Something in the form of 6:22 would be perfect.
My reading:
4:26
